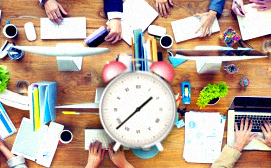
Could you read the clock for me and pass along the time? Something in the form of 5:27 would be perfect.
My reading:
1:38
